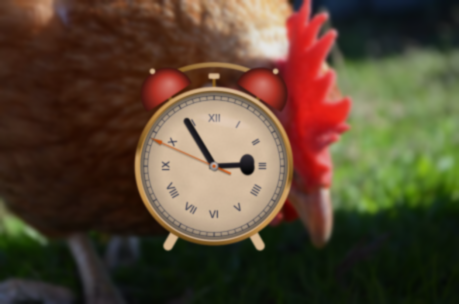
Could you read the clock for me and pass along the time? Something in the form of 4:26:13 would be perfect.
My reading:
2:54:49
